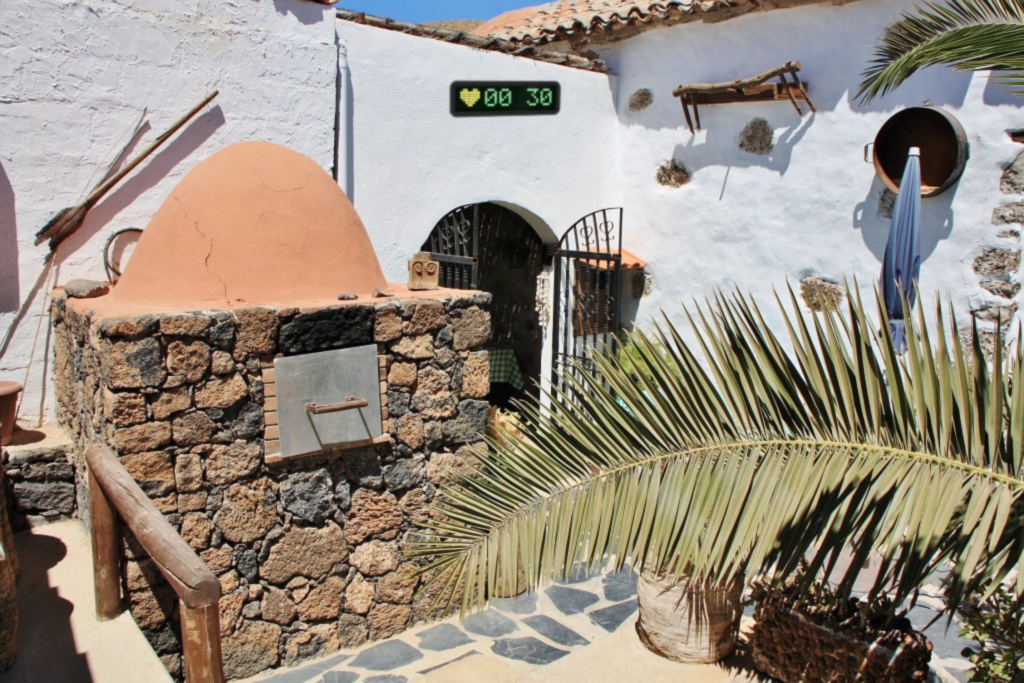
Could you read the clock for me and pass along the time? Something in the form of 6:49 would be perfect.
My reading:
0:30
